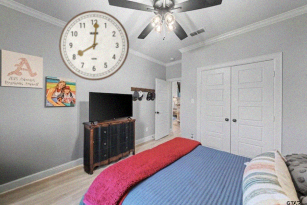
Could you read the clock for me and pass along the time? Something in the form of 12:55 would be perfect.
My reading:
8:01
